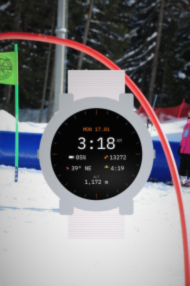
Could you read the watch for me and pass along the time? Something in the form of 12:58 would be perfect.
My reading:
3:18
